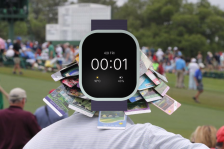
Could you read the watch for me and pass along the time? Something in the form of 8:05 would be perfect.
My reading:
0:01
